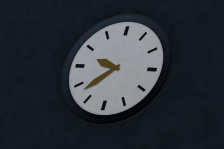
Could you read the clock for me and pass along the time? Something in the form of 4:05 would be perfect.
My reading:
9:38
